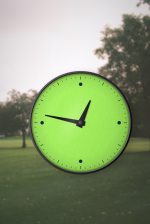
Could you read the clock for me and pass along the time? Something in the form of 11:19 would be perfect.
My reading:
12:47
